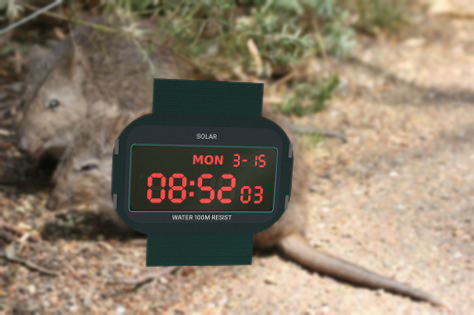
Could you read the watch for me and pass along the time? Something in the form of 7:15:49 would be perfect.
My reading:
8:52:03
